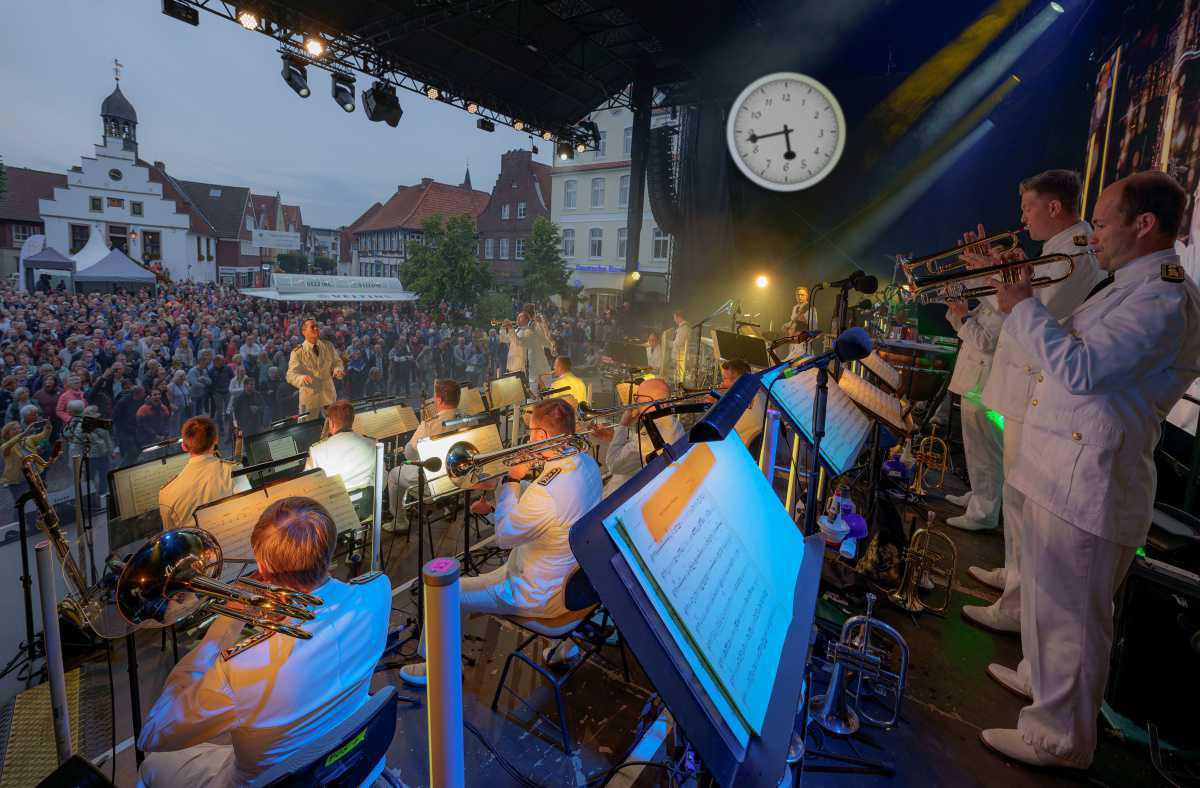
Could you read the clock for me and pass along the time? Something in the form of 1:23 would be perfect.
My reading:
5:43
